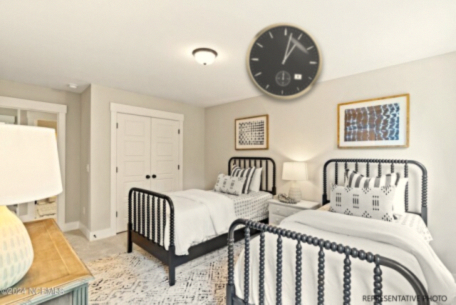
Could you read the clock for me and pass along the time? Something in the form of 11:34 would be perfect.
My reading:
1:02
